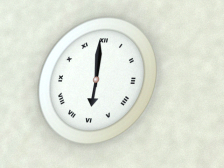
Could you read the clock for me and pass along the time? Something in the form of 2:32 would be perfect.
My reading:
5:59
